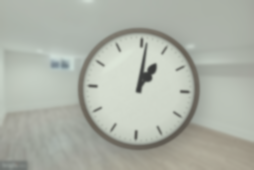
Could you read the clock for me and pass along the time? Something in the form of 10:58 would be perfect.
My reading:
1:01
